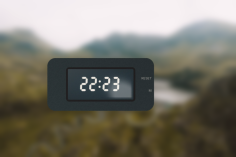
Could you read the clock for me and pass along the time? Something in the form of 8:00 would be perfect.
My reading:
22:23
